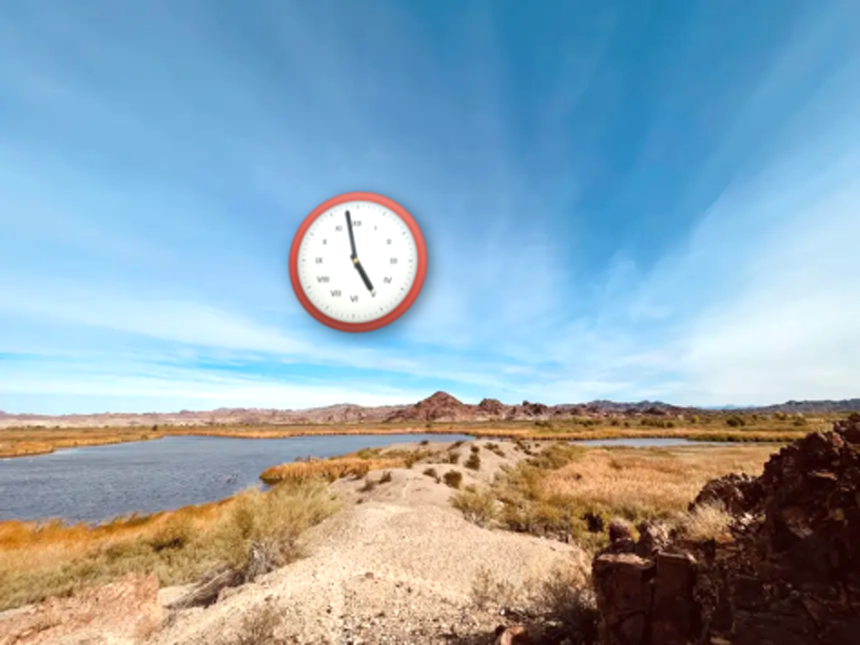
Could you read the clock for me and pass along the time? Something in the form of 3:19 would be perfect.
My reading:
4:58
